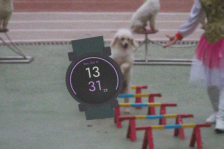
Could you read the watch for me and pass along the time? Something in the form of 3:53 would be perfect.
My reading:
13:31
